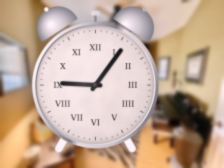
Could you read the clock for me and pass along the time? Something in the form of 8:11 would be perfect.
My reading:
9:06
